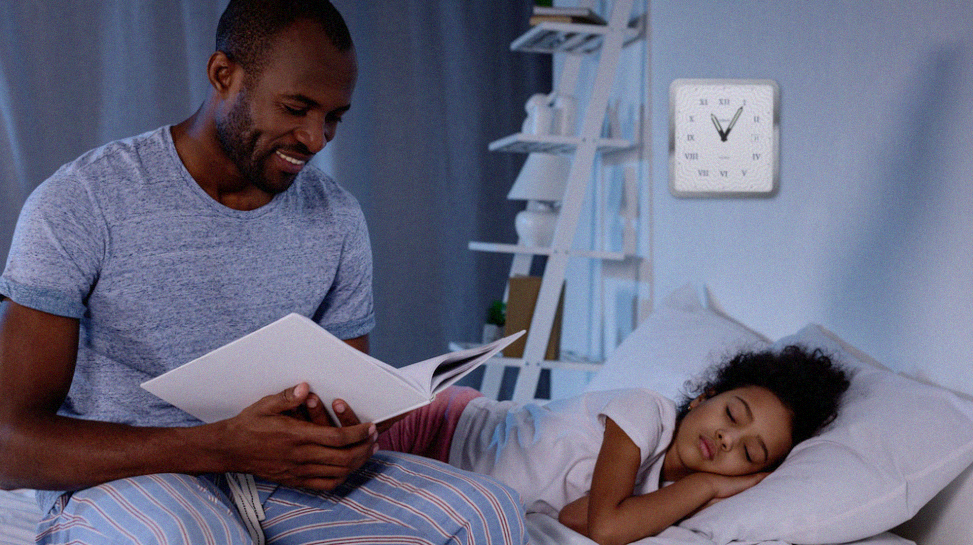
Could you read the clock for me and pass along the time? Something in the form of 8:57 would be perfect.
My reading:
11:05
